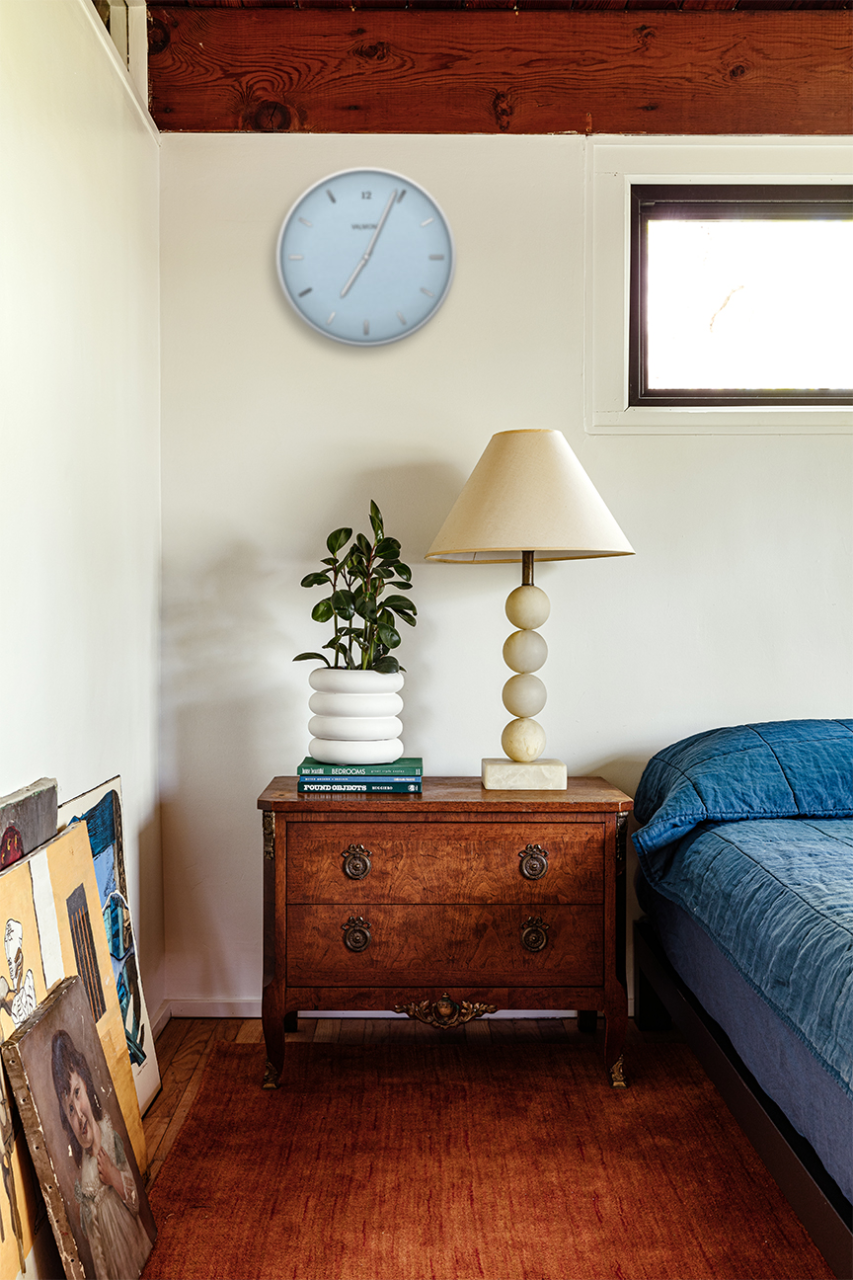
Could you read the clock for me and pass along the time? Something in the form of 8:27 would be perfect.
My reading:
7:04
